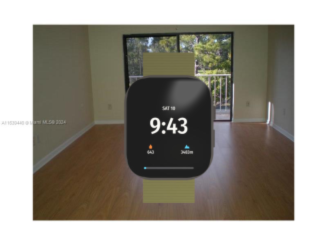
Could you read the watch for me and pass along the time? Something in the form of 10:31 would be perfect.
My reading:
9:43
